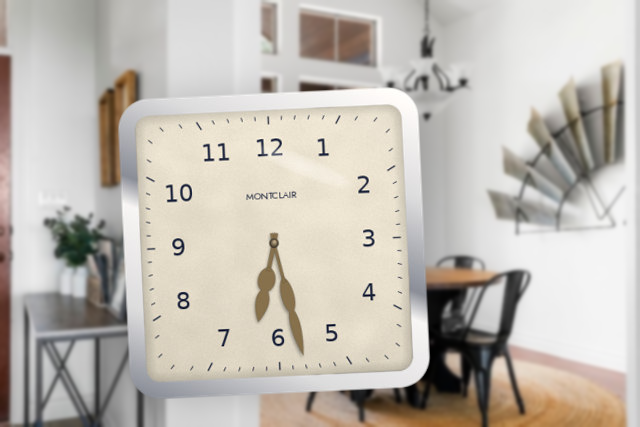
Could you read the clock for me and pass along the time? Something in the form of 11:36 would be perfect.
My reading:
6:28
